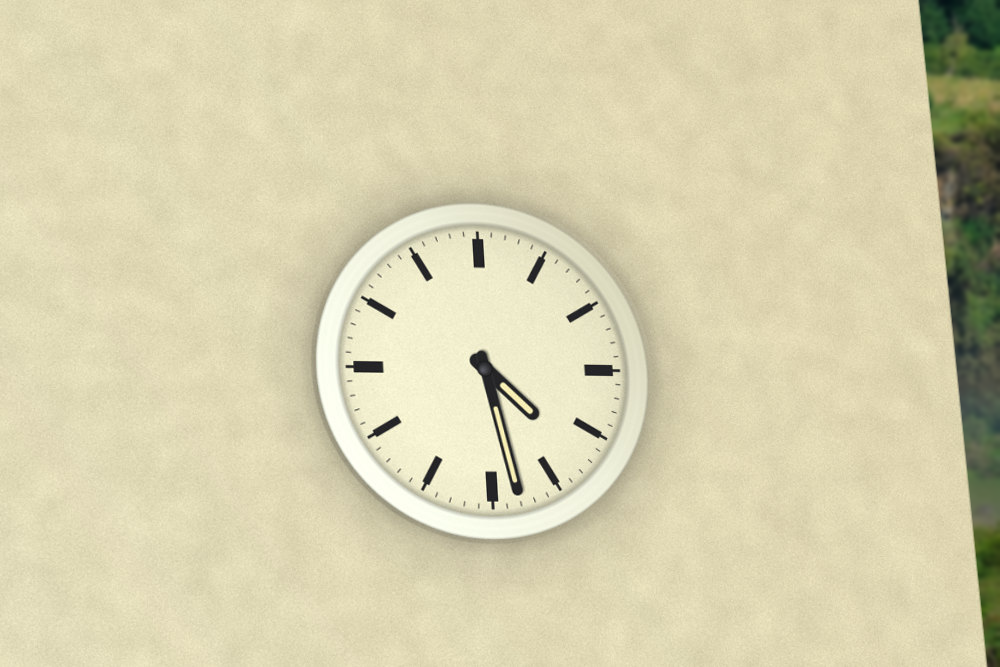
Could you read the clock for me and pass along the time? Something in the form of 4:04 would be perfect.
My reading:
4:28
